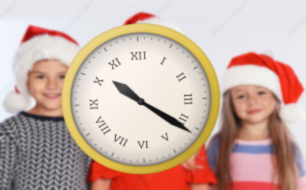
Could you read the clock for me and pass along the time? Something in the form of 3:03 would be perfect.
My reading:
10:21
